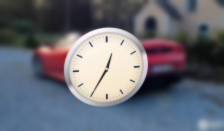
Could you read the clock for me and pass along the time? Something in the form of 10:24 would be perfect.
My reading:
12:35
